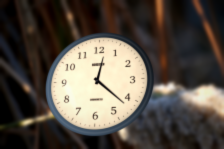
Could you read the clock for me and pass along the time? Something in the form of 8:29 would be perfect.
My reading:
12:22
